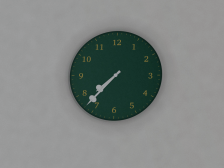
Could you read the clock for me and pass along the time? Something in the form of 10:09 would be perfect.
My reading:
7:37
